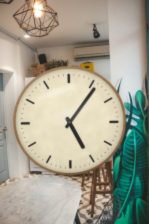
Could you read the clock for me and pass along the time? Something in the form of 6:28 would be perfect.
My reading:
5:06
